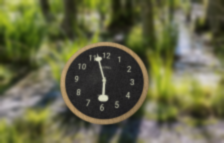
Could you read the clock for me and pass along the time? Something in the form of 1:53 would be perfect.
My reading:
5:57
